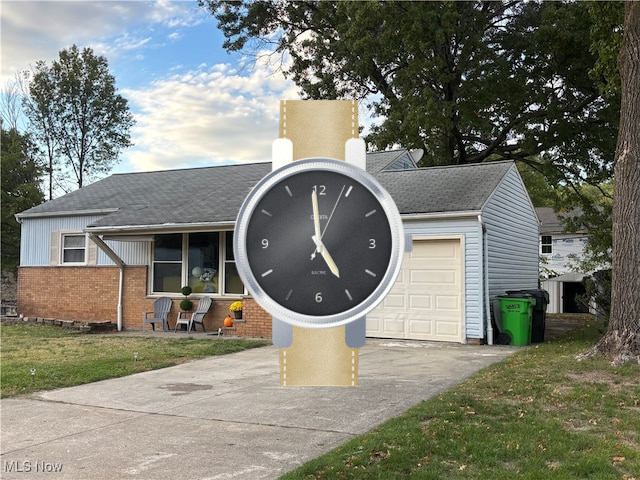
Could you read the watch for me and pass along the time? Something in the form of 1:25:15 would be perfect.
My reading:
4:59:04
